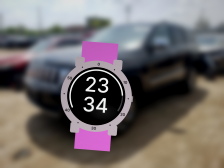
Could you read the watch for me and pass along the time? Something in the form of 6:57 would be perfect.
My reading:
23:34
